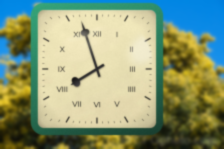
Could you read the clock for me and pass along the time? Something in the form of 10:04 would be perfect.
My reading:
7:57
